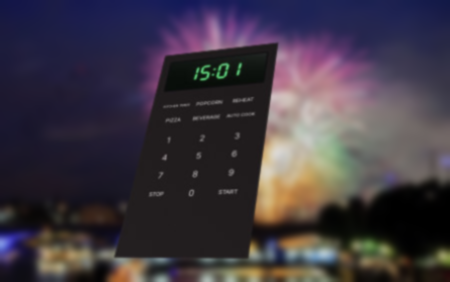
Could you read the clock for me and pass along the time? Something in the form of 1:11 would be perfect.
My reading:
15:01
